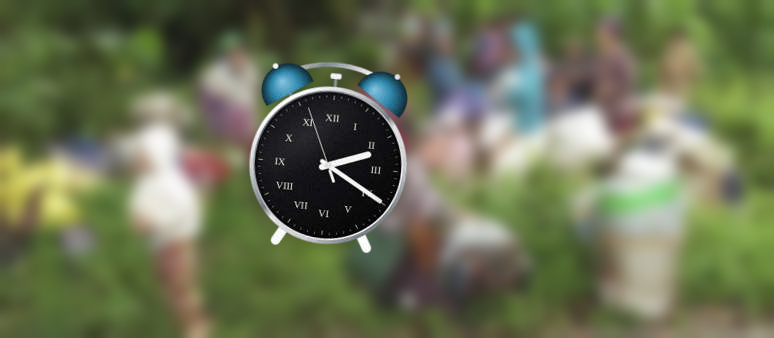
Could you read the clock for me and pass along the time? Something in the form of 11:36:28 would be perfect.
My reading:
2:19:56
